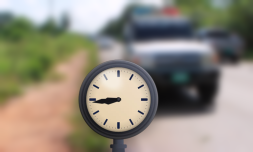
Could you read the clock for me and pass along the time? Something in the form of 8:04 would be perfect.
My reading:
8:44
